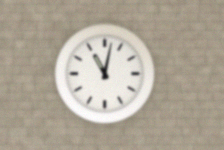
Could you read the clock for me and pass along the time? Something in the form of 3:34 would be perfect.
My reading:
11:02
